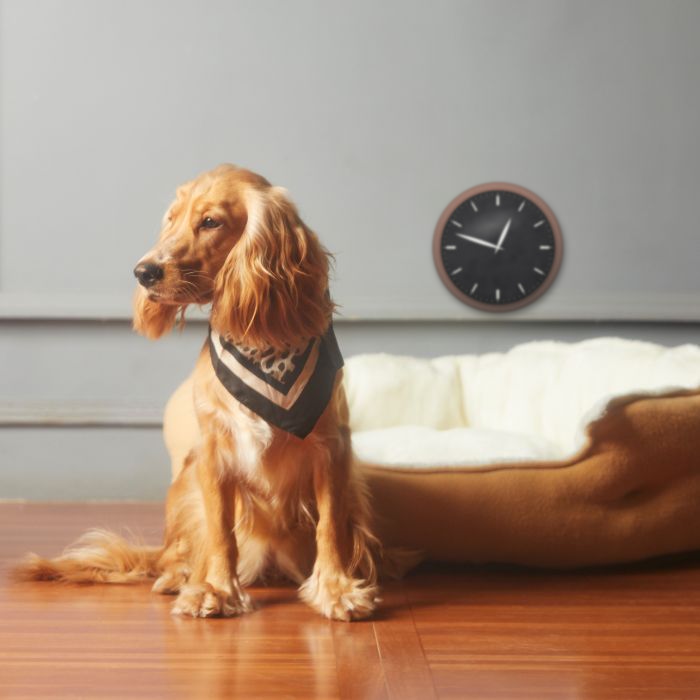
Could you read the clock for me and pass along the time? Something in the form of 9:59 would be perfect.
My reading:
12:48
